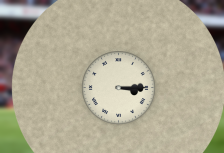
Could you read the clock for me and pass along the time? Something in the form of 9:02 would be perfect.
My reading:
3:15
